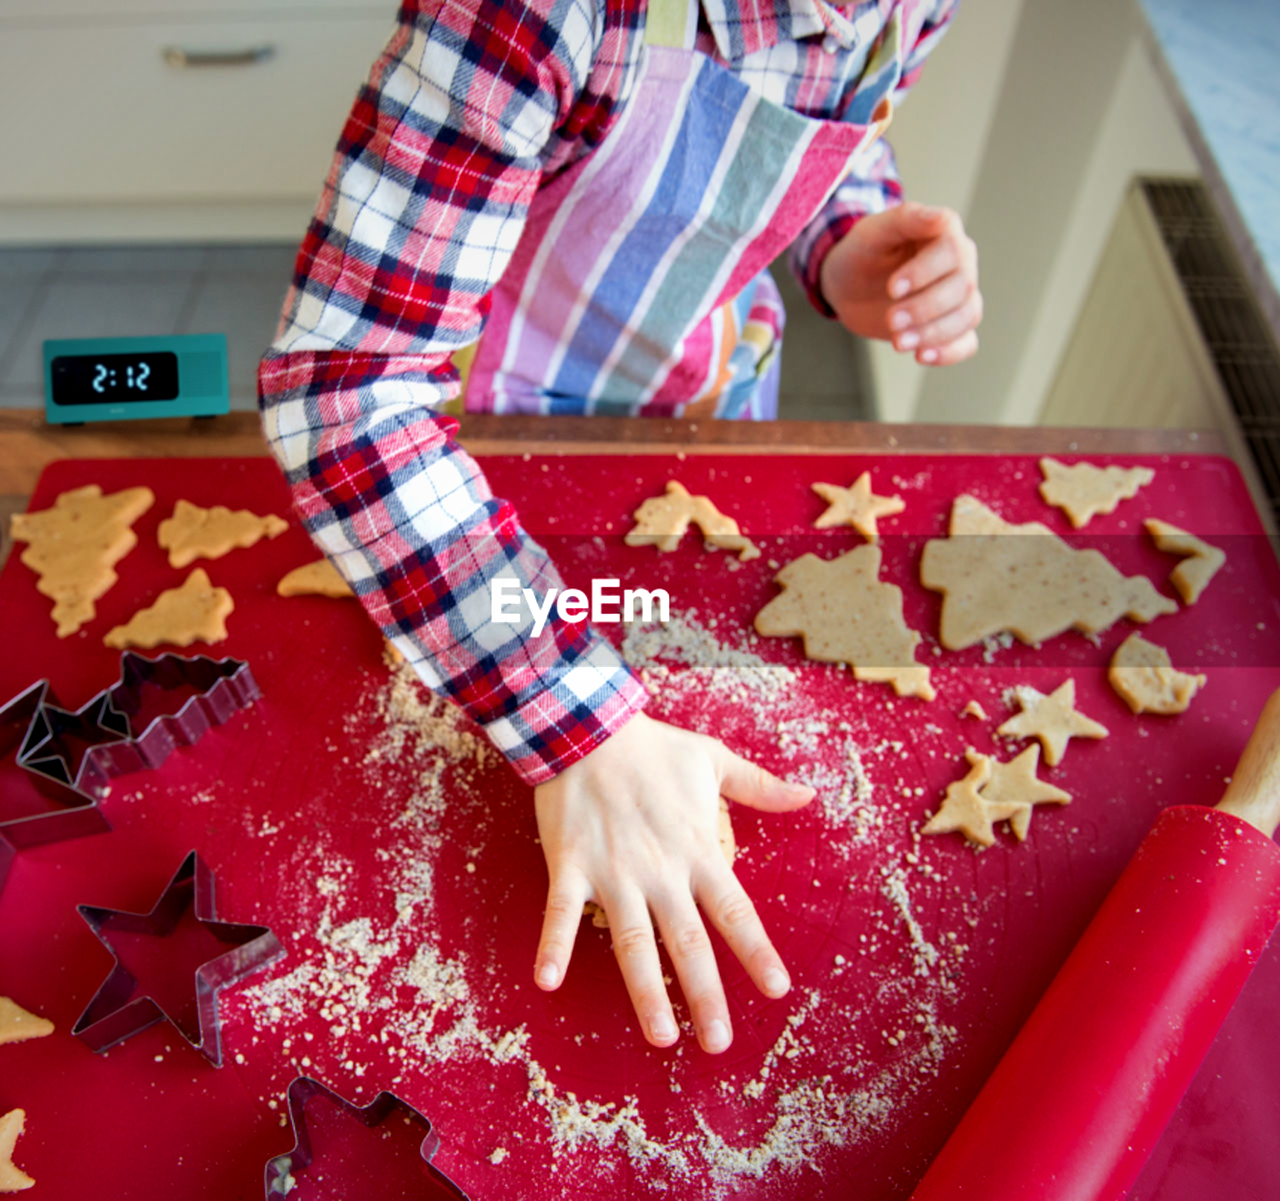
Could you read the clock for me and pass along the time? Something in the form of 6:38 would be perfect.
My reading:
2:12
